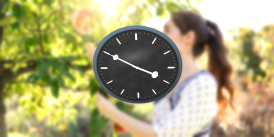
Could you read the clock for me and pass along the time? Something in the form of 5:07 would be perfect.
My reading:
3:50
